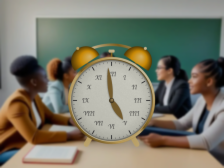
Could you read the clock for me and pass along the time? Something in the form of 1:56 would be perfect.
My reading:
4:59
